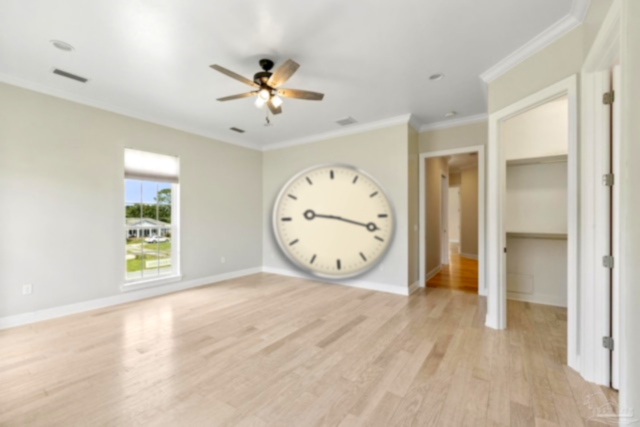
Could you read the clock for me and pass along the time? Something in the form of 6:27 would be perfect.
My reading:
9:18
